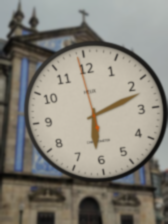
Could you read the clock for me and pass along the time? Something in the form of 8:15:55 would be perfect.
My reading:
6:11:59
